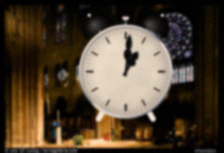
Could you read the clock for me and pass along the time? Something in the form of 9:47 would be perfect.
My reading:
1:01
